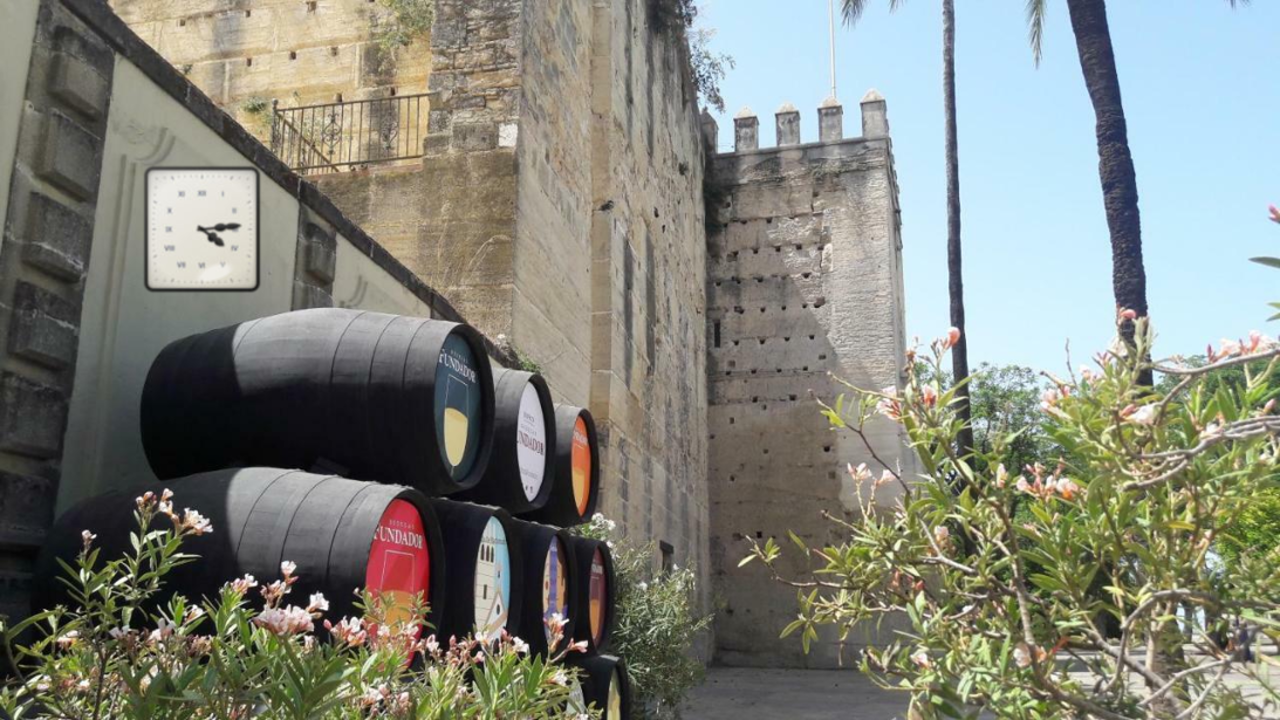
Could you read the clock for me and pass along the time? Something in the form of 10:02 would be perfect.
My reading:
4:14
